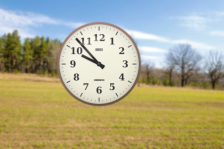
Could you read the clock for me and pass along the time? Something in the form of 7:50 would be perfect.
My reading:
9:53
